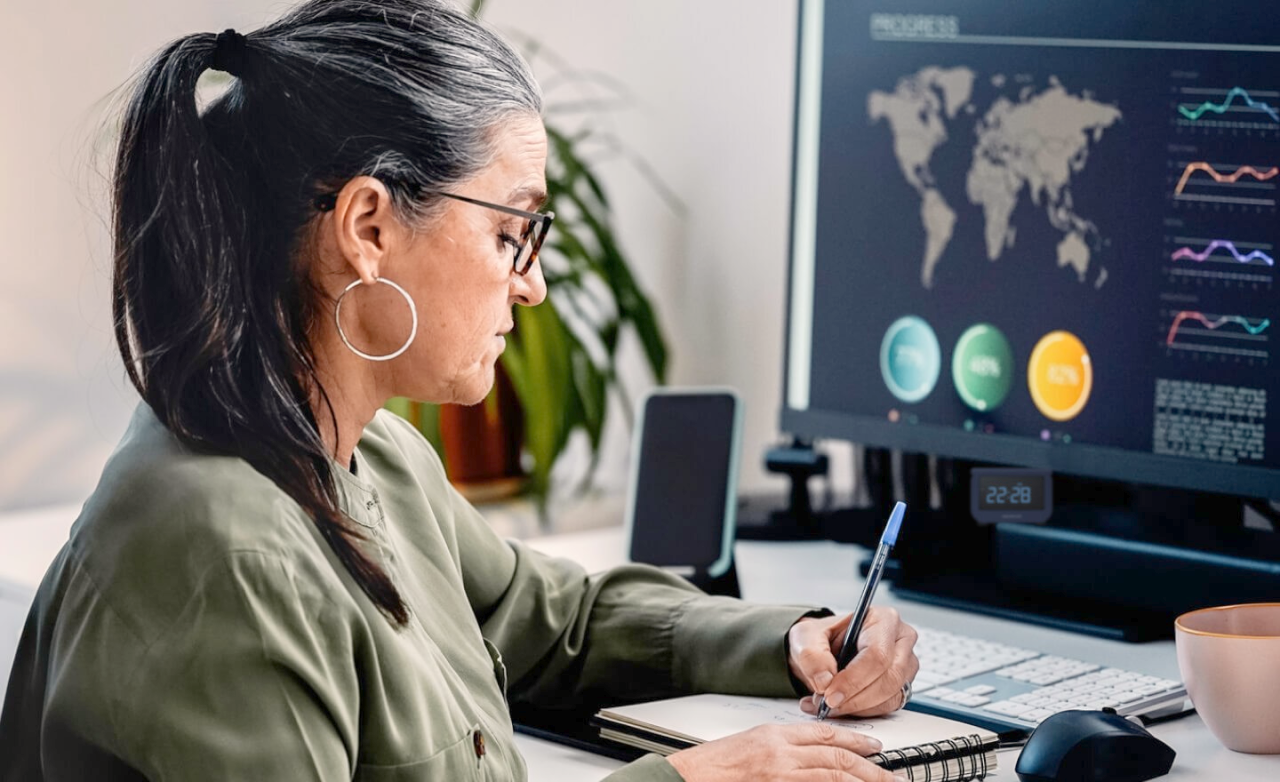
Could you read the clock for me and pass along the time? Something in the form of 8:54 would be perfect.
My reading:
22:28
